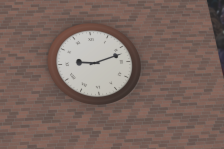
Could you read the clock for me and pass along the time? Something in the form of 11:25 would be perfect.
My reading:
9:12
